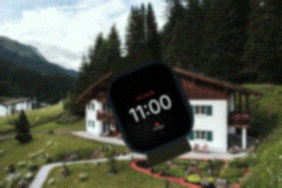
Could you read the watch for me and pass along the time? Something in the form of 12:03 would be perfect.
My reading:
11:00
